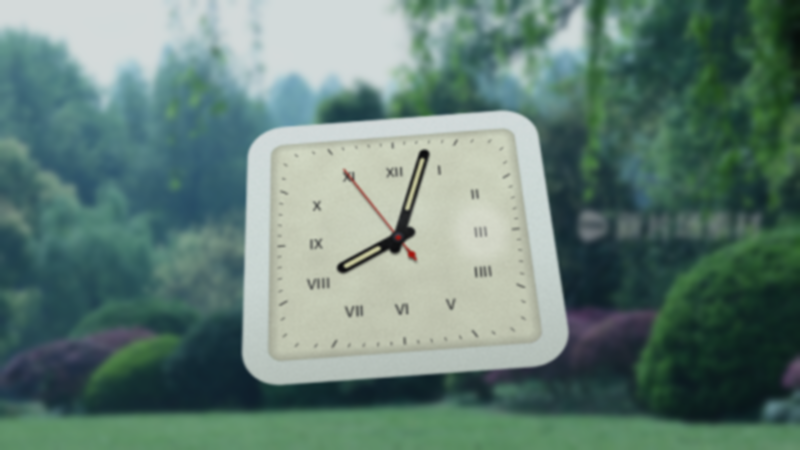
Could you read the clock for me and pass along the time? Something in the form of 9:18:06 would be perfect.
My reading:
8:02:55
